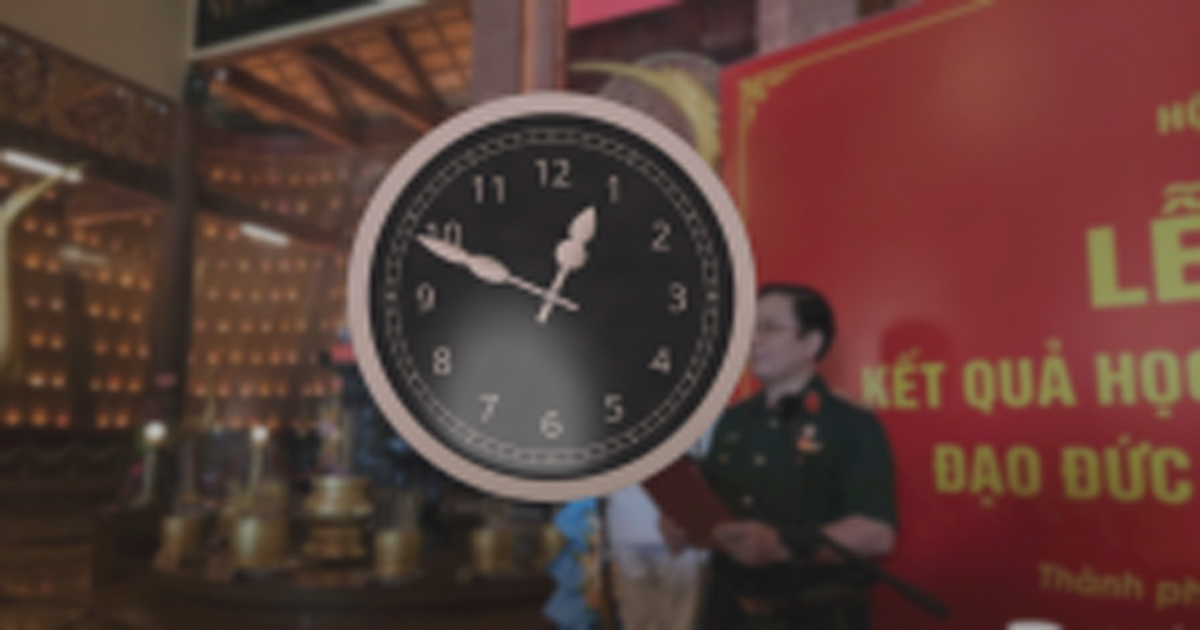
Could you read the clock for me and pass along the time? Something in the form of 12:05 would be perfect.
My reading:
12:49
